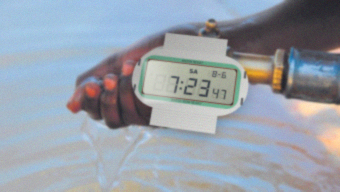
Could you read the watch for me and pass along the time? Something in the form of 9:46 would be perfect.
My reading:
7:23
